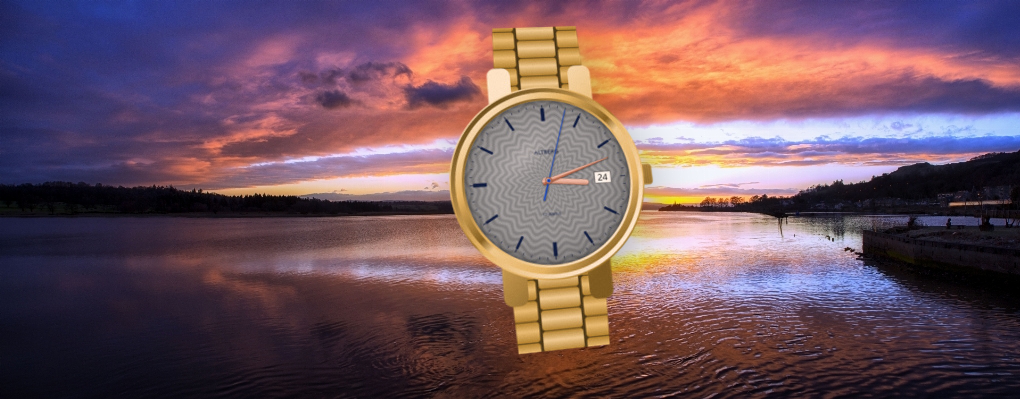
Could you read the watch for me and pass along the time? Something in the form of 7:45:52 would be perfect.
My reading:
3:12:03
